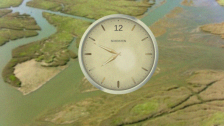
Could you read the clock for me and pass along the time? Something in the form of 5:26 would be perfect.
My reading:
7:49
